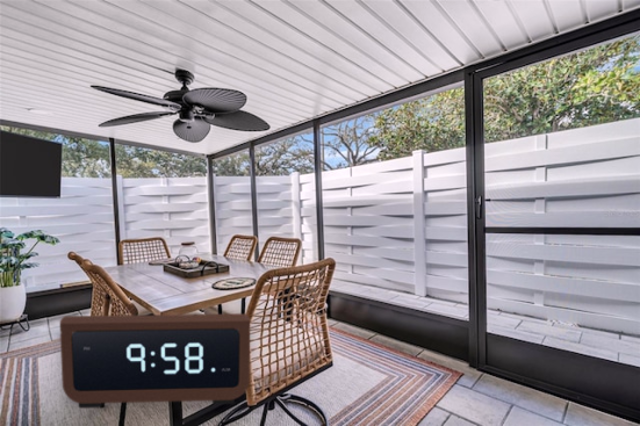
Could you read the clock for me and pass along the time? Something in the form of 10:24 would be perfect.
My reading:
9:58
